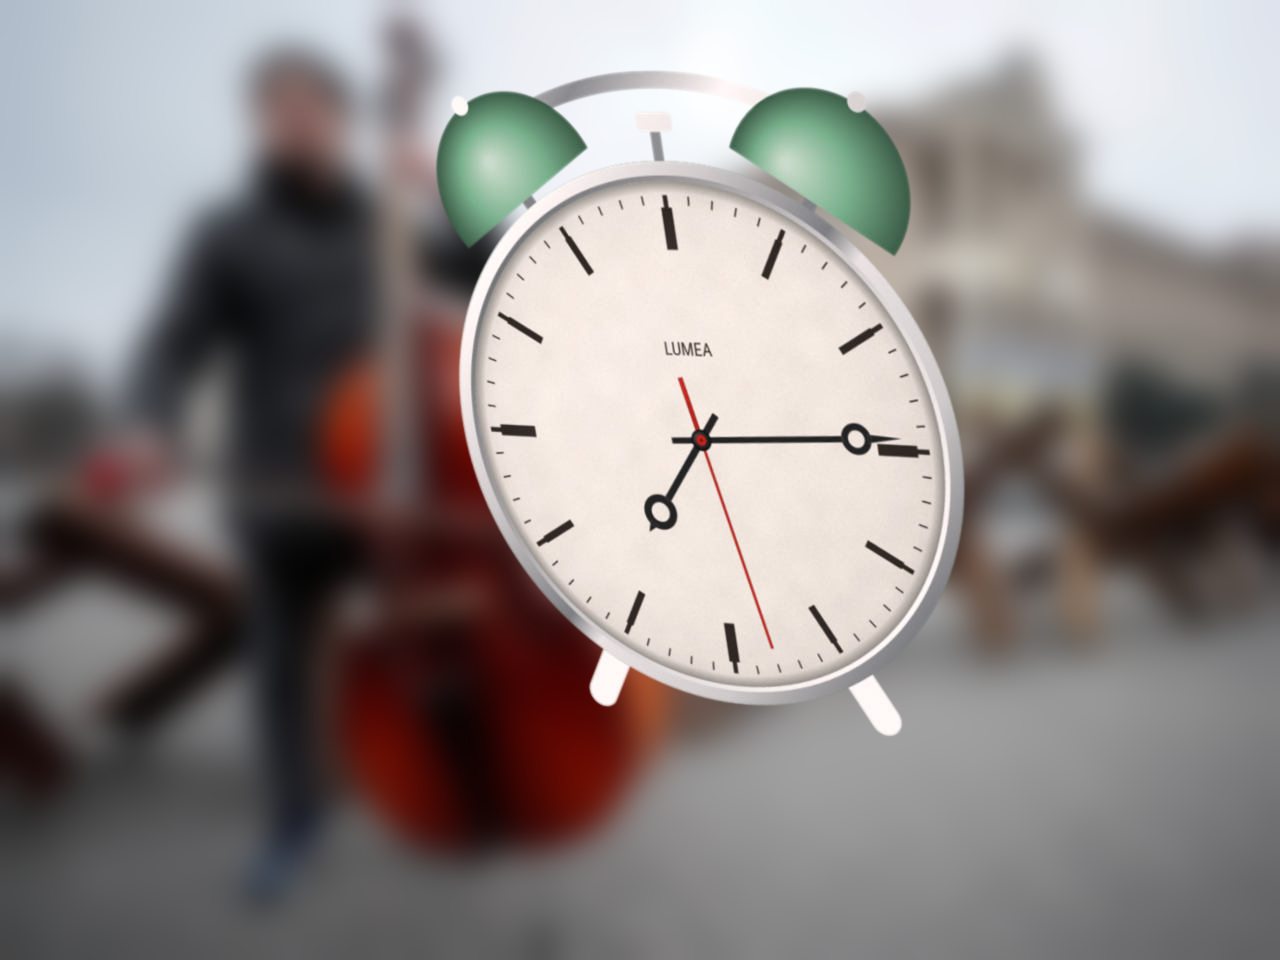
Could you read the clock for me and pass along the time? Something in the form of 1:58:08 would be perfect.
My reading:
7:14:28
